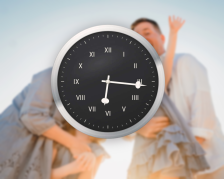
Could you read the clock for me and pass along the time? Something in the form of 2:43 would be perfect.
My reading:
6:16
